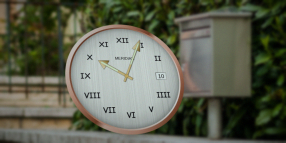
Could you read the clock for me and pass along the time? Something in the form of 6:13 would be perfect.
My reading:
10:04
